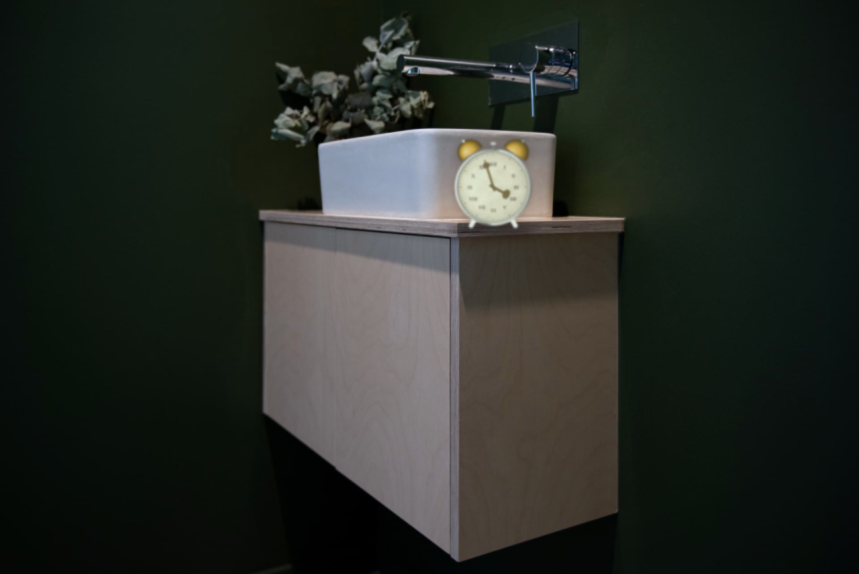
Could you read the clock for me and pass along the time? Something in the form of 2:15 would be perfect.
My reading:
3:57
